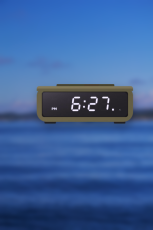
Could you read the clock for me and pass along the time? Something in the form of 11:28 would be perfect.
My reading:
6:27
